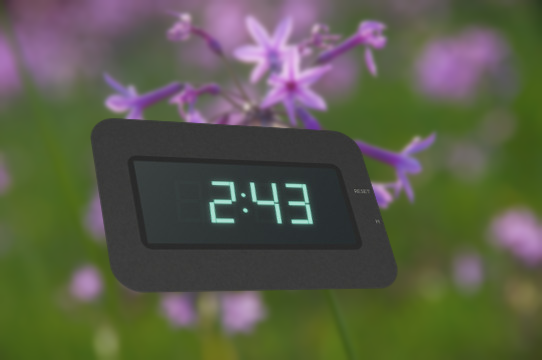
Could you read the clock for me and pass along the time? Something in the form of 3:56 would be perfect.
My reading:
2:43
